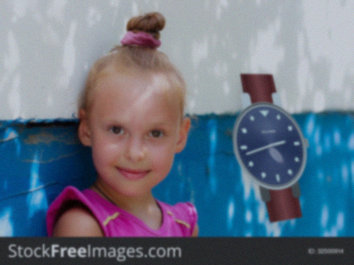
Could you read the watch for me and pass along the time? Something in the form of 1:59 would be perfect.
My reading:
2:43
